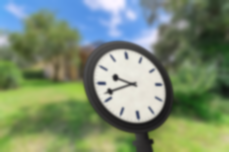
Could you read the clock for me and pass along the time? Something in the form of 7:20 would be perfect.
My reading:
9:42
